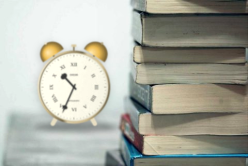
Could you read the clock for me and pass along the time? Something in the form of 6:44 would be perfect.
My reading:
10:34
